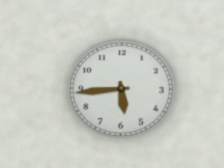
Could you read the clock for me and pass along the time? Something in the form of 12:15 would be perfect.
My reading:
5:44
